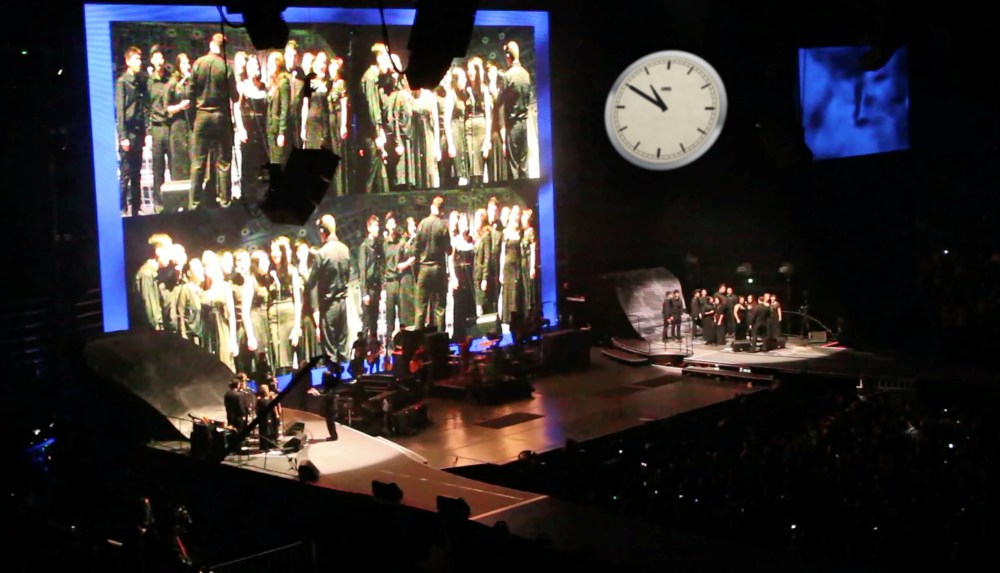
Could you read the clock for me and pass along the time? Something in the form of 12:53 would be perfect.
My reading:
10:50
